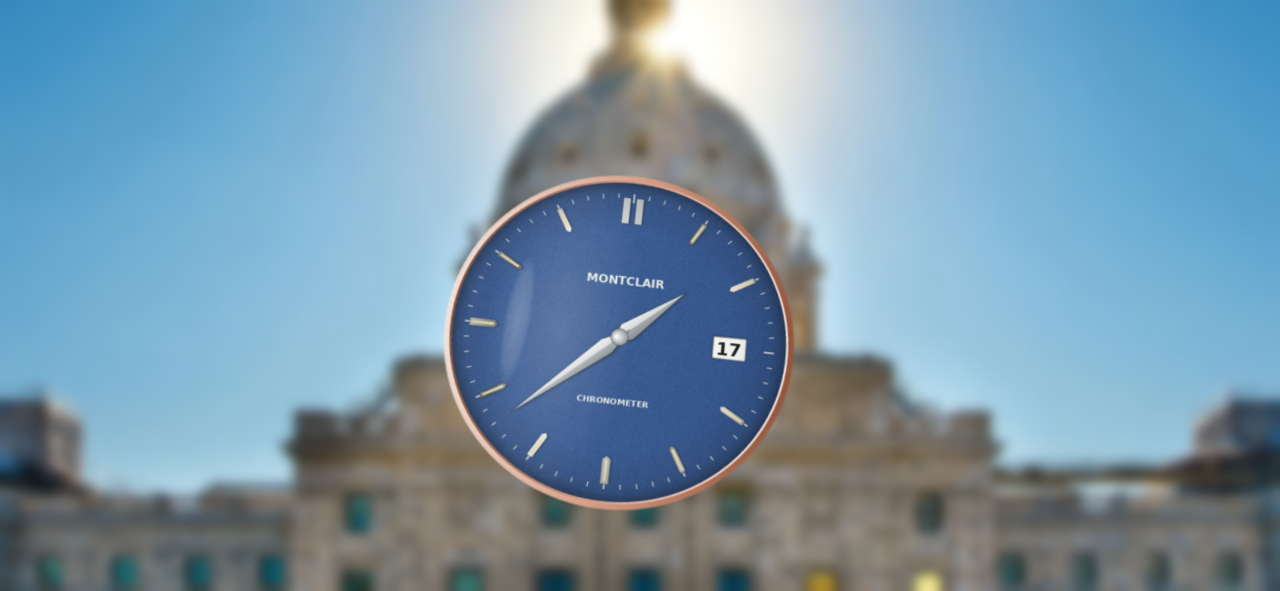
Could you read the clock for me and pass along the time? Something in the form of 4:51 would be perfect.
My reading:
1:38
